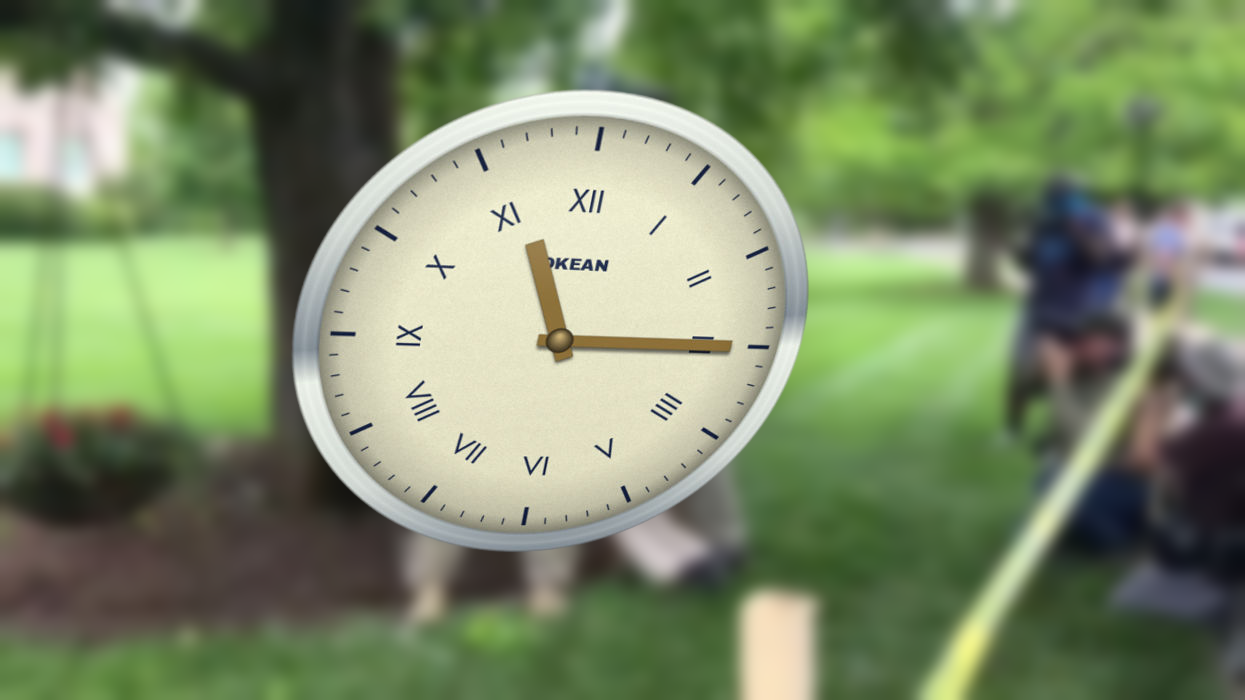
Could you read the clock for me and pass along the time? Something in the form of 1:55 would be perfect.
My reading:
11:15
